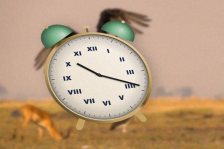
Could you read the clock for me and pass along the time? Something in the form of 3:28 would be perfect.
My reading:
10:19
